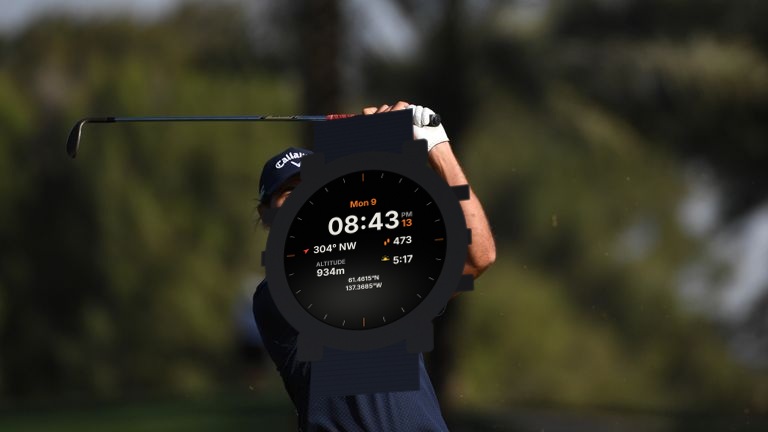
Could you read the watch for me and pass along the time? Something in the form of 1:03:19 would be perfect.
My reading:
8:43:13
